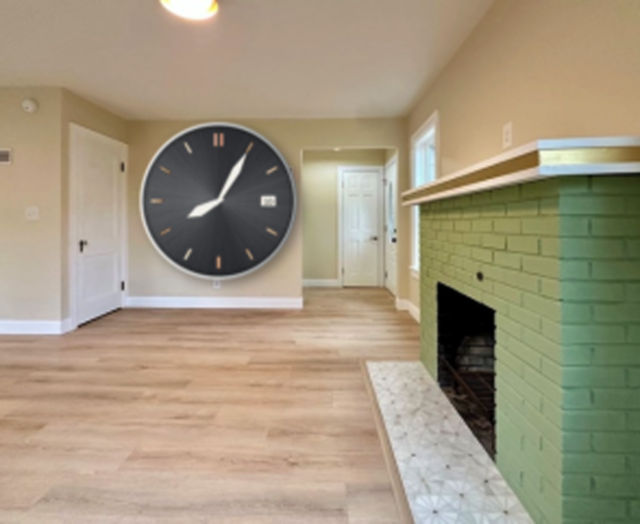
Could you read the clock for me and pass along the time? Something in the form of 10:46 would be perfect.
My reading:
8:05
